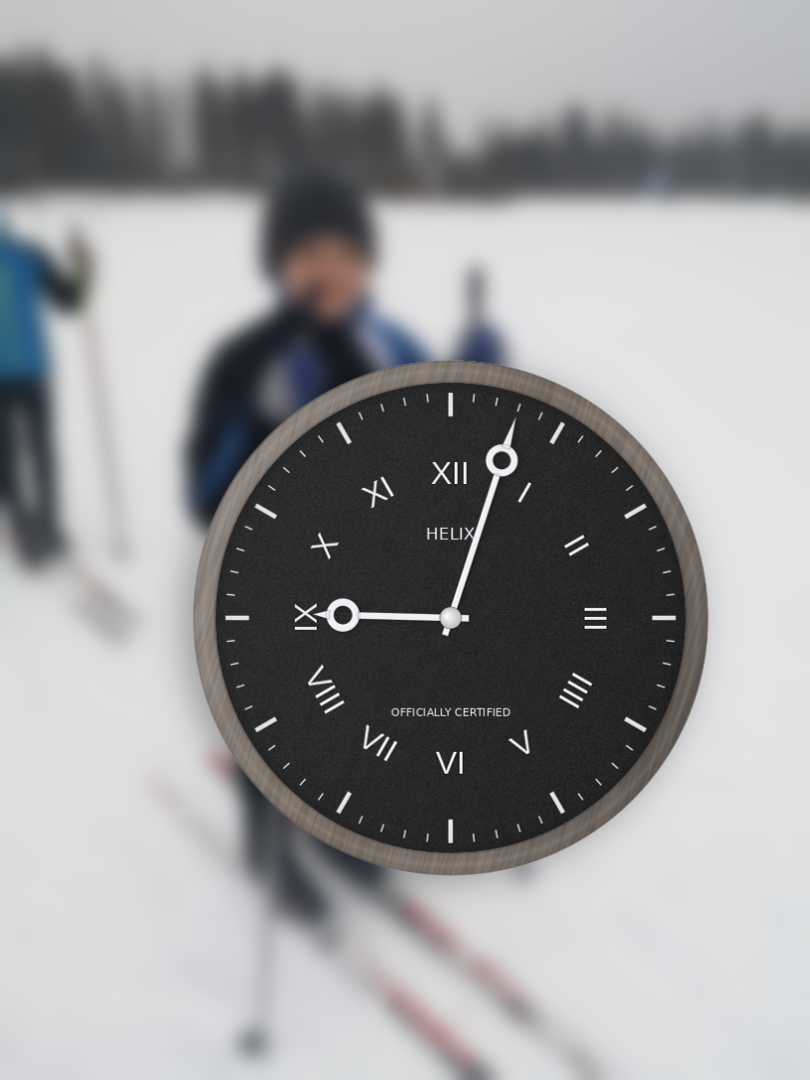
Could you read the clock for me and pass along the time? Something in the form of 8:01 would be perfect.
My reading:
9:03
